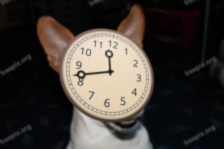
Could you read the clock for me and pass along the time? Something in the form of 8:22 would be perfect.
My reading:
11:42
